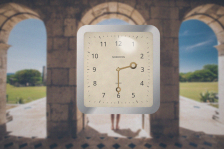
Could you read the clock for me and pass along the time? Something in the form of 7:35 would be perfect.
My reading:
2:30
